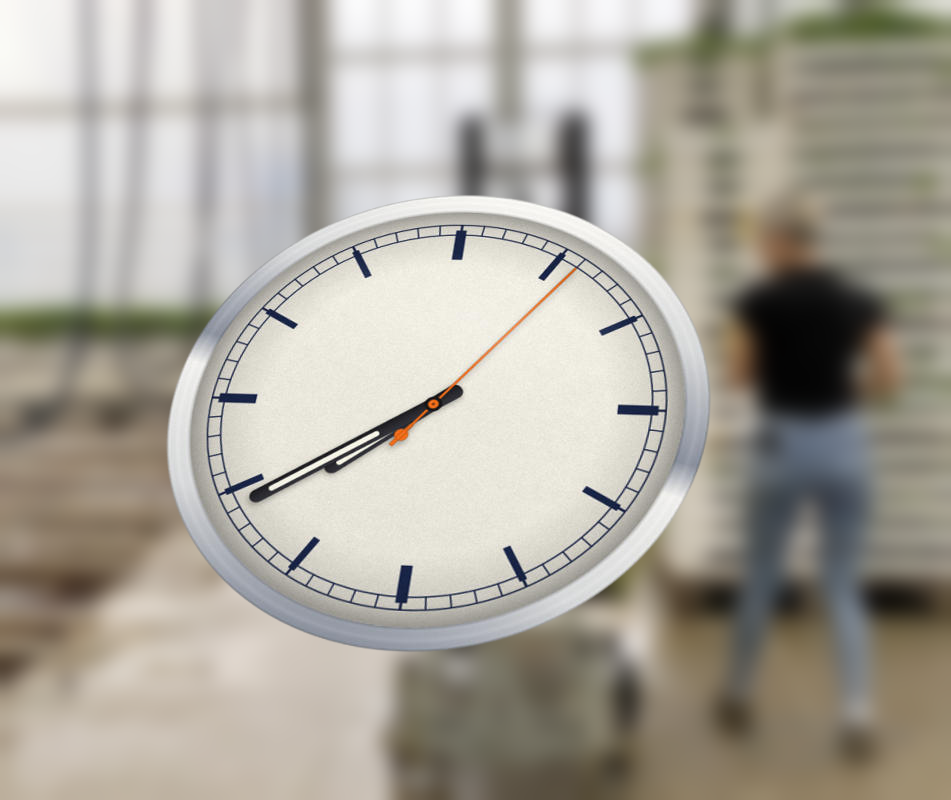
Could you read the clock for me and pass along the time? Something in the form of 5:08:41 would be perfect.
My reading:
7:39:06
